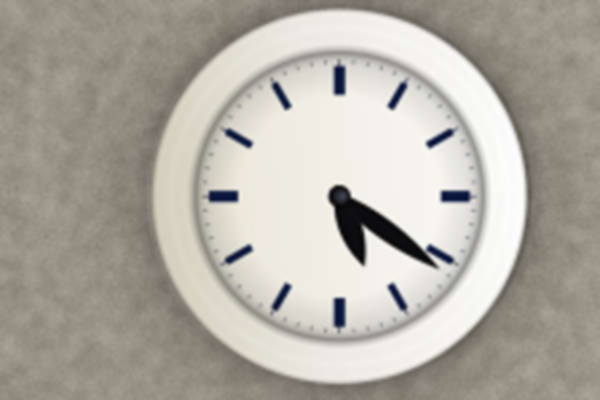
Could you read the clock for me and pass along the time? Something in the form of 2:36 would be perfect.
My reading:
5:21
